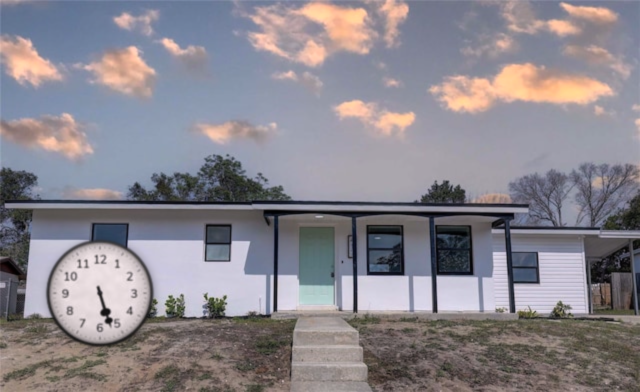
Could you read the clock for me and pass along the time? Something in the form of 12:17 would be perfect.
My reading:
5:27
